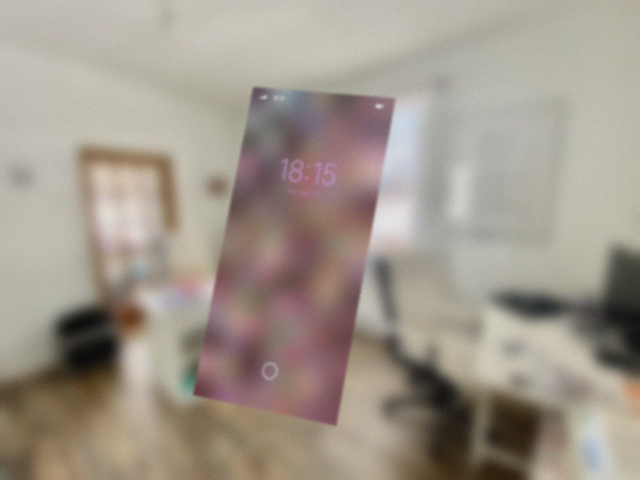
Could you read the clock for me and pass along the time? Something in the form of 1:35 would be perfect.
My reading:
18:15
